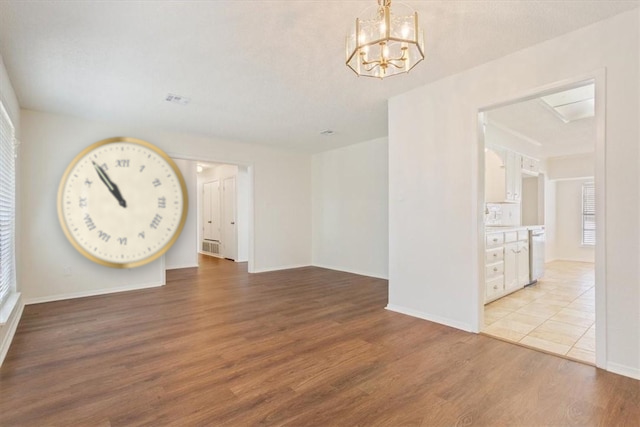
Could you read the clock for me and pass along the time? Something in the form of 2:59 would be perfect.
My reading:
10:54
